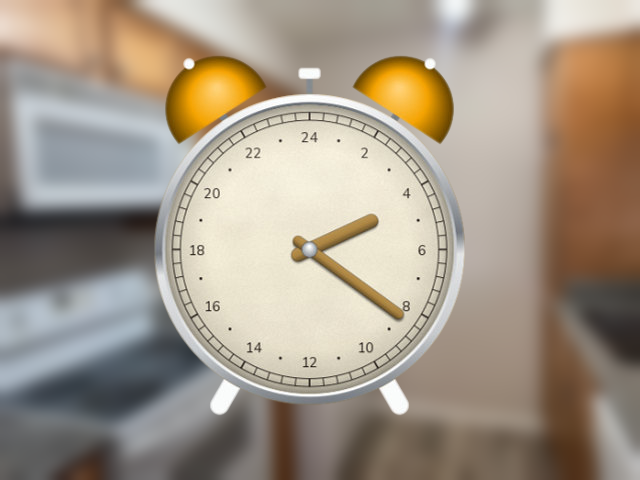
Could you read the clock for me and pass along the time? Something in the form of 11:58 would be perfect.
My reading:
4:21
